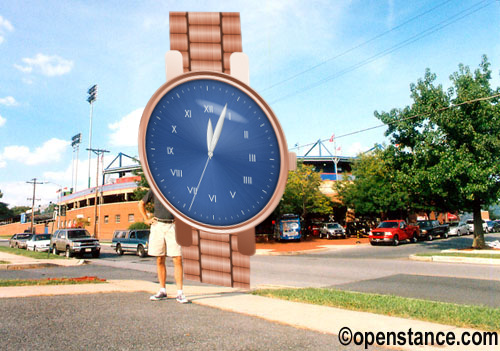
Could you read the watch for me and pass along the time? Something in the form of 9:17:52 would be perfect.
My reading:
12:03:34
